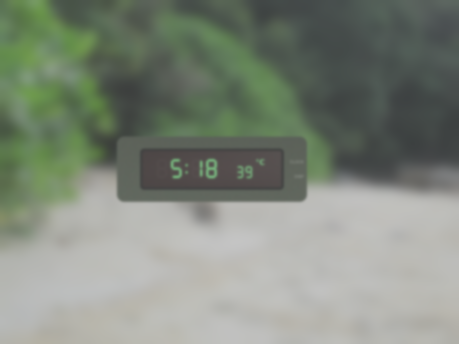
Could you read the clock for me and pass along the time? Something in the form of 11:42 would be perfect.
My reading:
5:18
